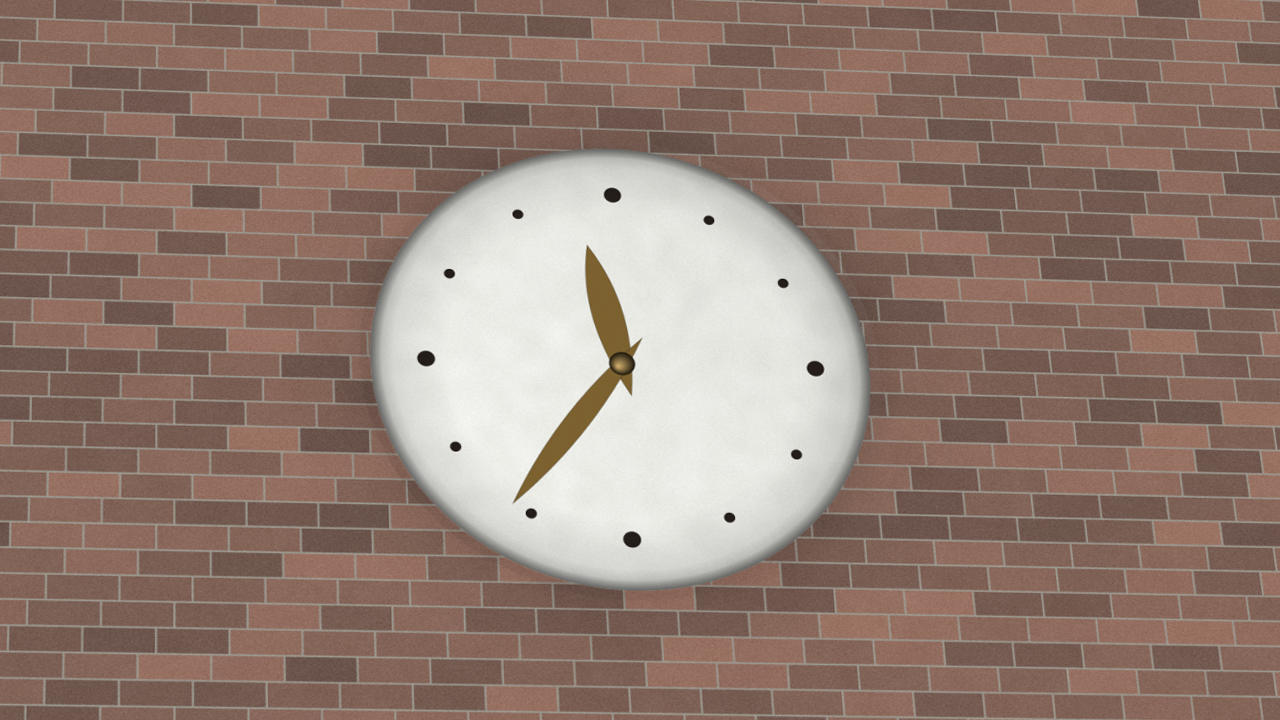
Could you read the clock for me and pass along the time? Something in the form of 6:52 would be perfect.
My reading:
11:36
